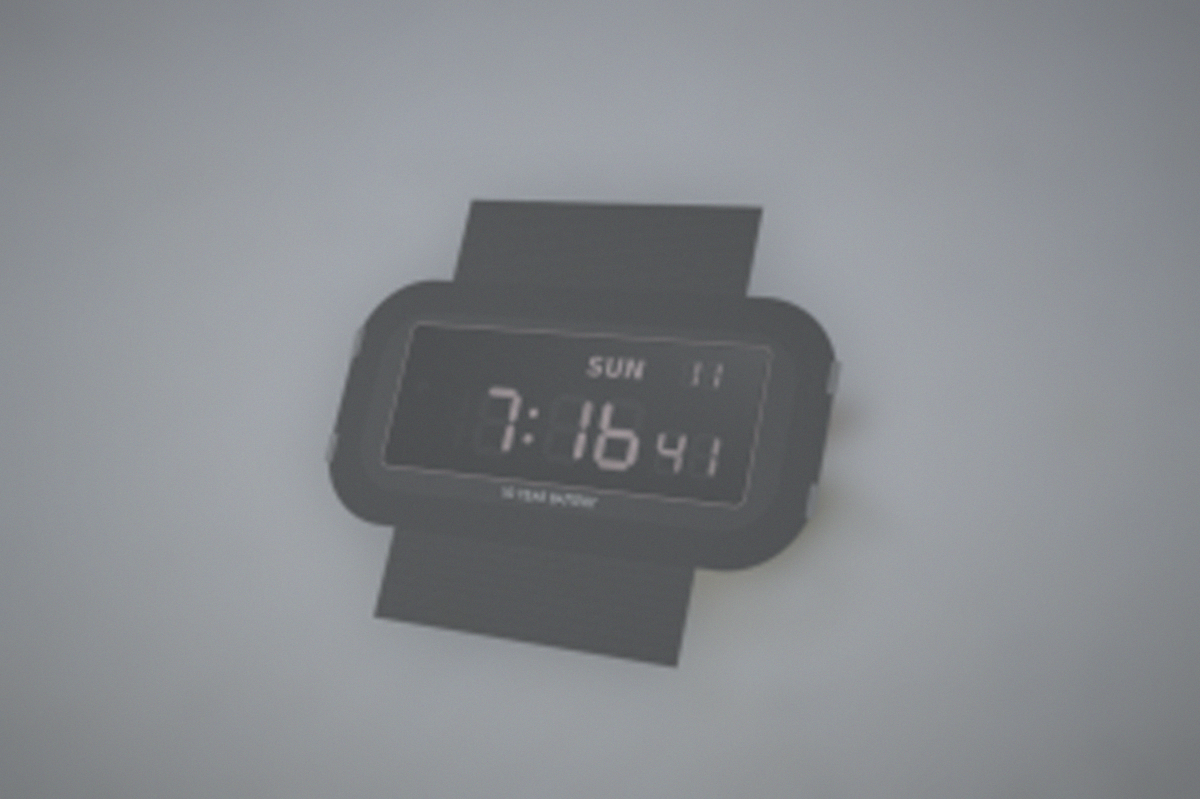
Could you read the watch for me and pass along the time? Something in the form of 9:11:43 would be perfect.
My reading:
7:16:41
